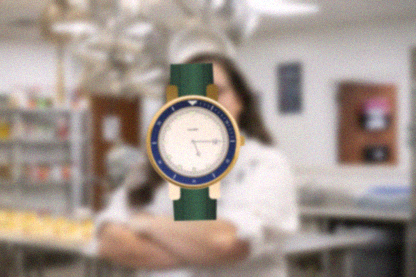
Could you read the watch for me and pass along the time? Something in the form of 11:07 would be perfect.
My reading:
5:15
